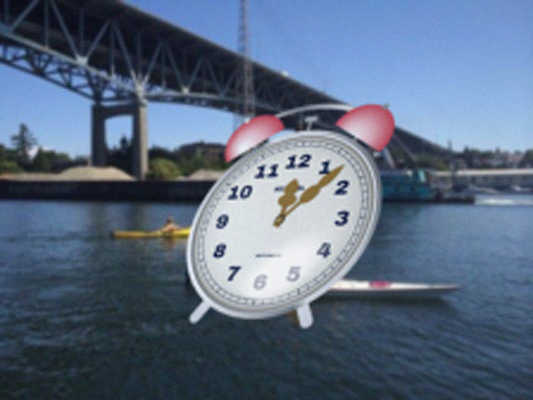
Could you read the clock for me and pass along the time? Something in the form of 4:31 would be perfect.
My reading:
12:07
